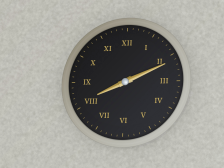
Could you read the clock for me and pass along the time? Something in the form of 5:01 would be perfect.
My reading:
8:11
